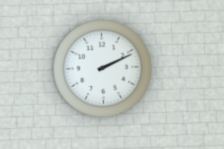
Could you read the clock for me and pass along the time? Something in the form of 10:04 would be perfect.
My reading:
2:11
